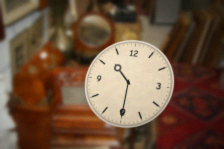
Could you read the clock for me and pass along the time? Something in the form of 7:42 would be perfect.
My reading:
10:30
